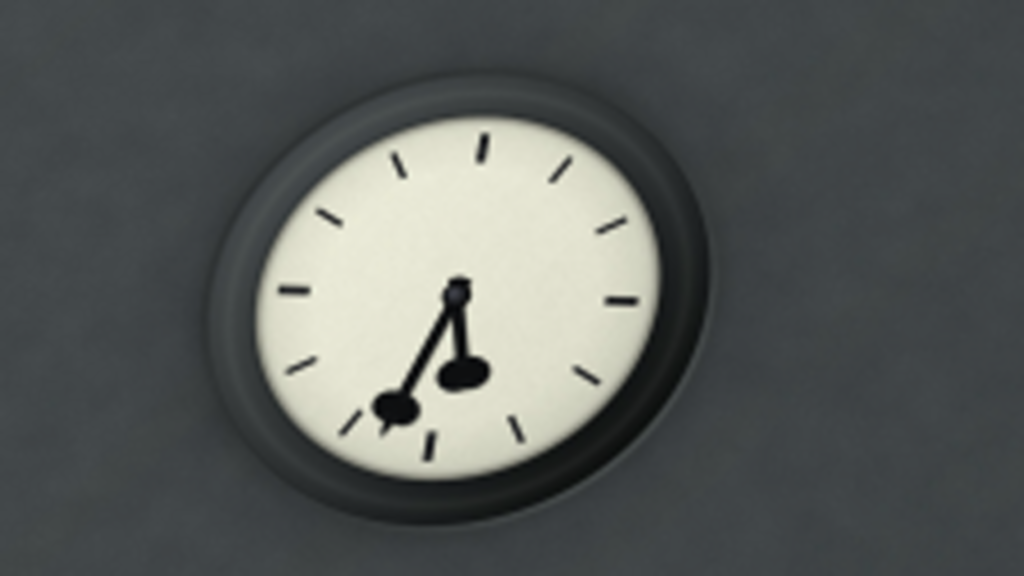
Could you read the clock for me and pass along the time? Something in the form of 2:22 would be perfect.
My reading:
5:33
